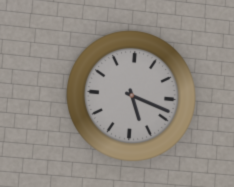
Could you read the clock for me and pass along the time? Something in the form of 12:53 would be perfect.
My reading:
5:18
